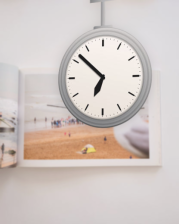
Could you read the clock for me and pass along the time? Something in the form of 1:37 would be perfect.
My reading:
6:52
